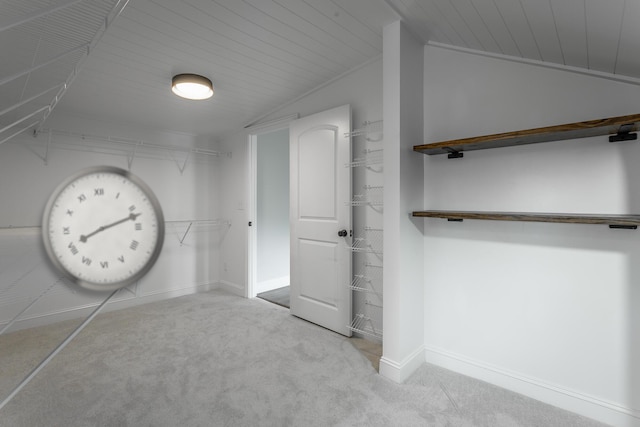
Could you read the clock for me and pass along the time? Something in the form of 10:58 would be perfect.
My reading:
8:12
